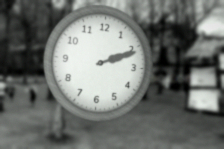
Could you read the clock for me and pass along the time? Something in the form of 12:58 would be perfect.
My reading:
2:11
